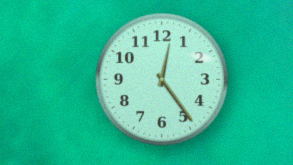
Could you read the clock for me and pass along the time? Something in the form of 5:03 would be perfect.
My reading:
12:24
